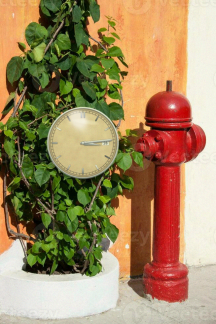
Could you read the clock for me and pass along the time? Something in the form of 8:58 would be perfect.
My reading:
3:14
